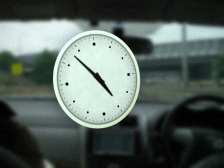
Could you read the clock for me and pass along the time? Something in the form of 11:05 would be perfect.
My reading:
4:53
